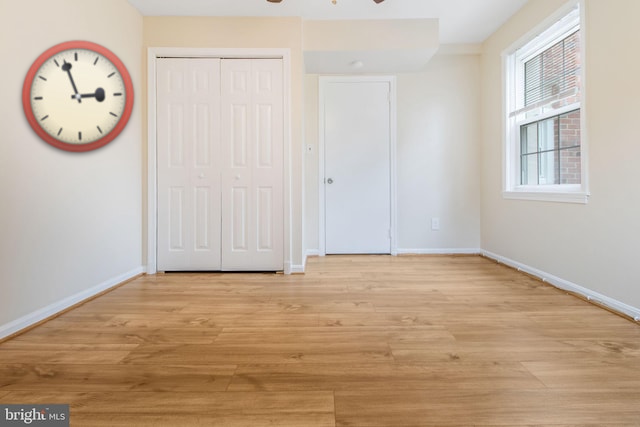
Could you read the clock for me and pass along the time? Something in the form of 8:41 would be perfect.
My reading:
2:57
